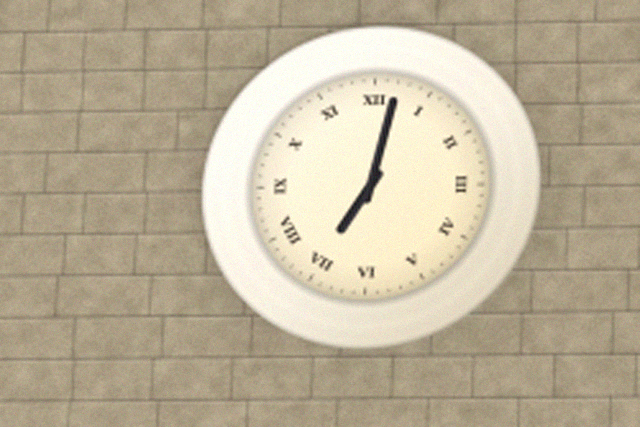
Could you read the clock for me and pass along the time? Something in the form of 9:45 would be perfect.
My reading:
7:02
